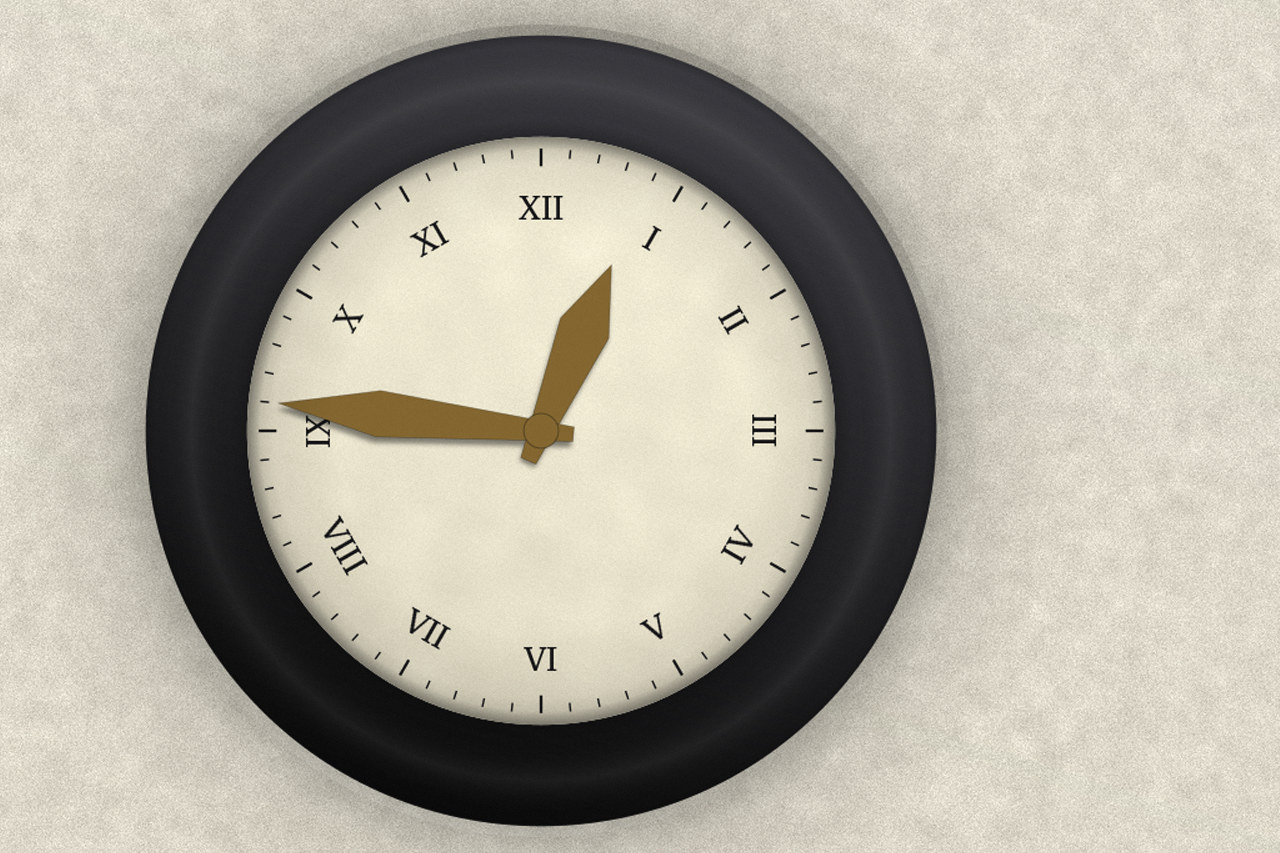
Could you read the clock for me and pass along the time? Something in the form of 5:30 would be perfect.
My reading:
12:46
